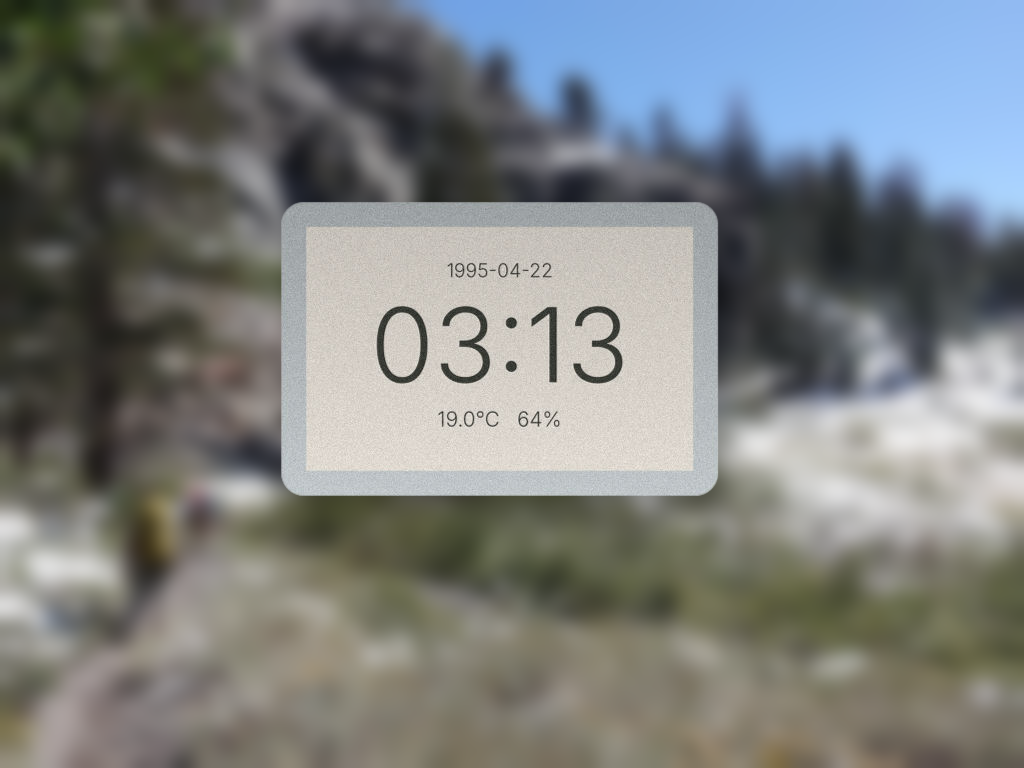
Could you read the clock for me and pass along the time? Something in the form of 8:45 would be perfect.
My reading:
3:13
